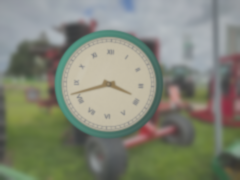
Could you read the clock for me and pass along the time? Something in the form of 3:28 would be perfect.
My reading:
3:42
